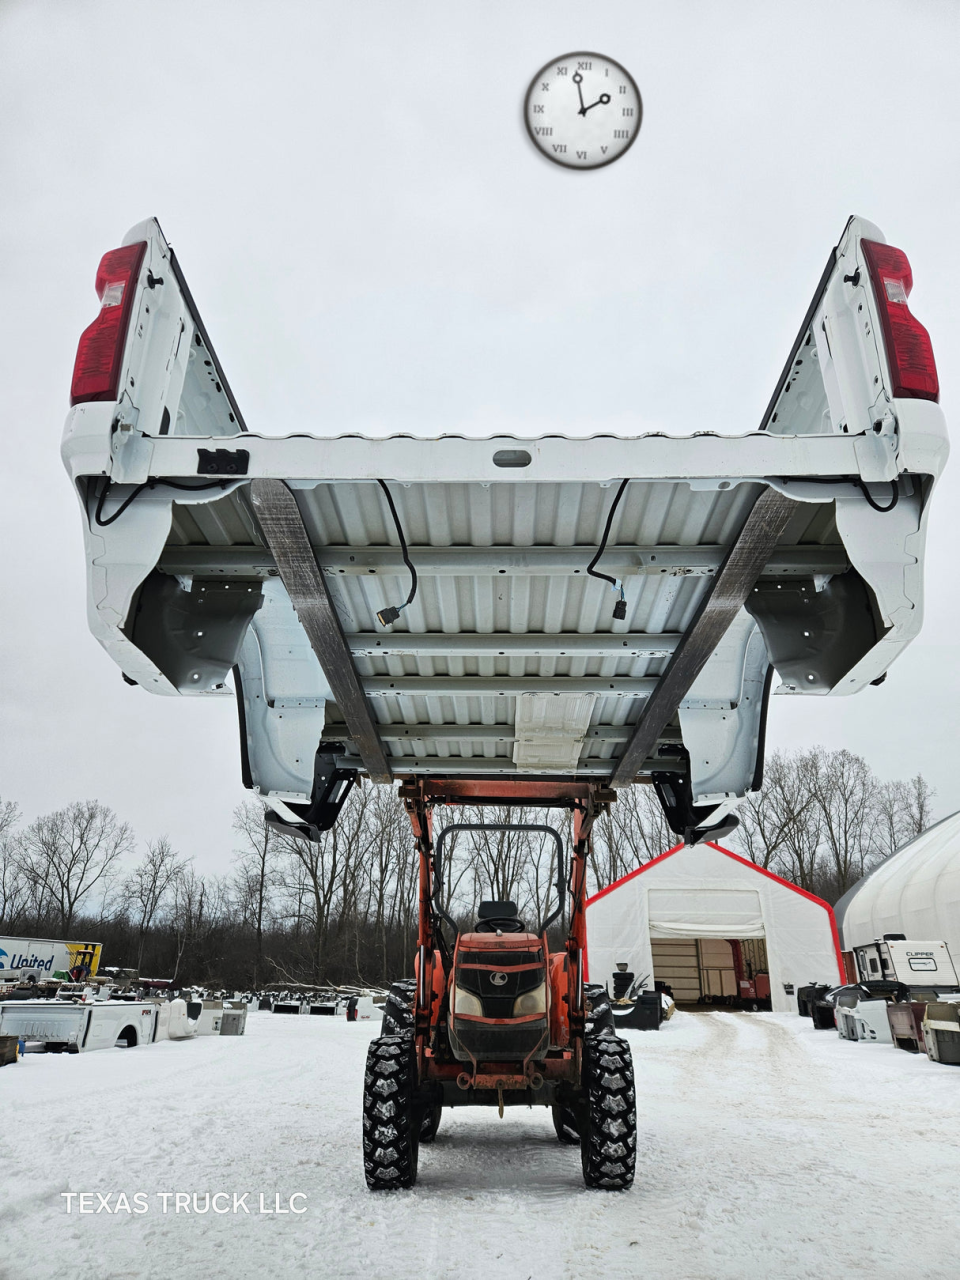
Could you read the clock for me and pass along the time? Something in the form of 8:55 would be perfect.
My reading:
1:58
